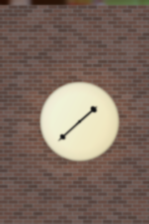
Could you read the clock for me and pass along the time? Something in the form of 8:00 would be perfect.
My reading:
1:38
